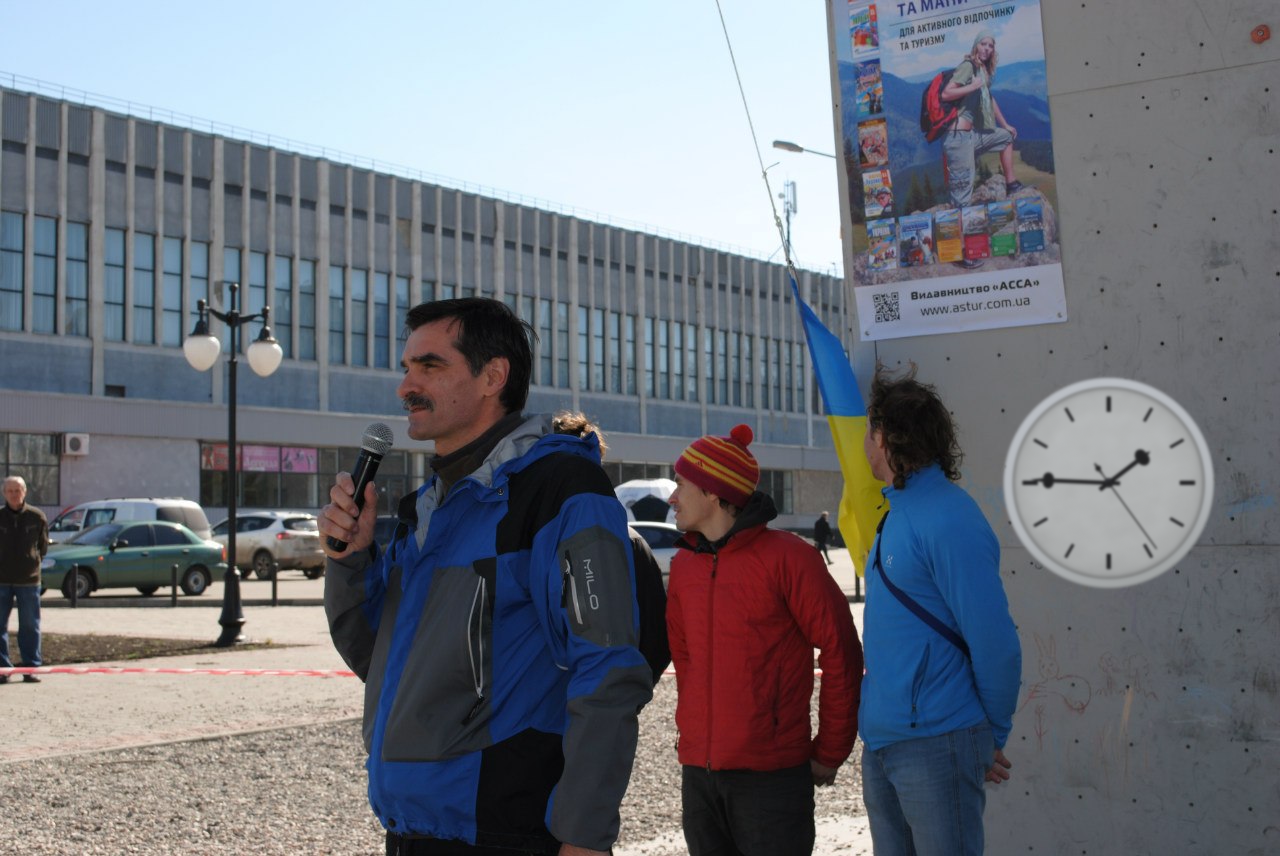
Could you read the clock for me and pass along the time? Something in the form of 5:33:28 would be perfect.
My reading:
1:45:24
